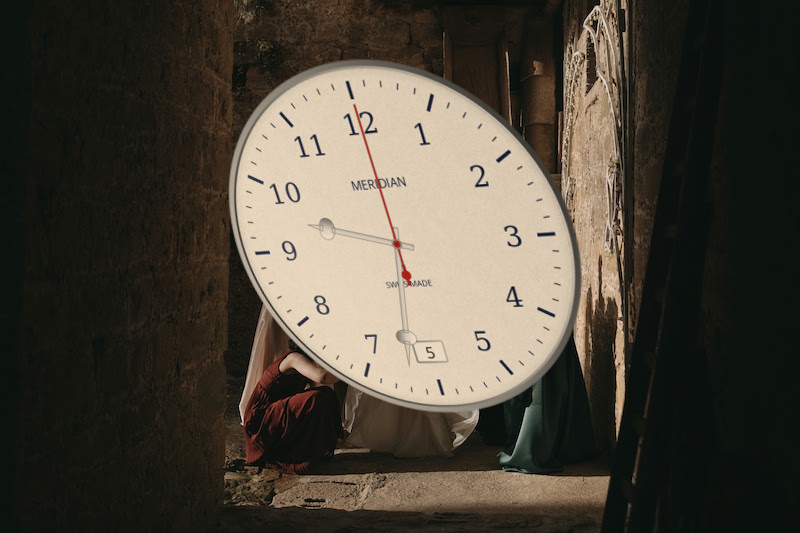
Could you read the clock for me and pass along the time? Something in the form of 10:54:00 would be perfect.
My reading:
9:32:00
